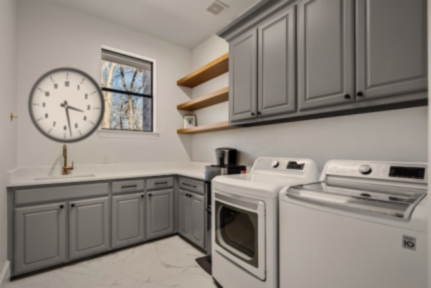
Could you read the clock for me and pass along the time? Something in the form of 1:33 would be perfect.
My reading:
3:28
